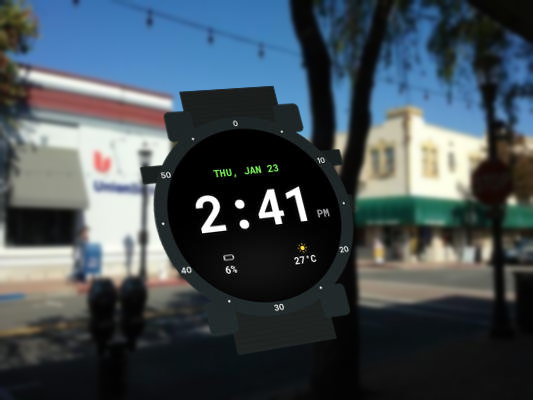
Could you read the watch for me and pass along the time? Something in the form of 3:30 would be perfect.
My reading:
2:41
